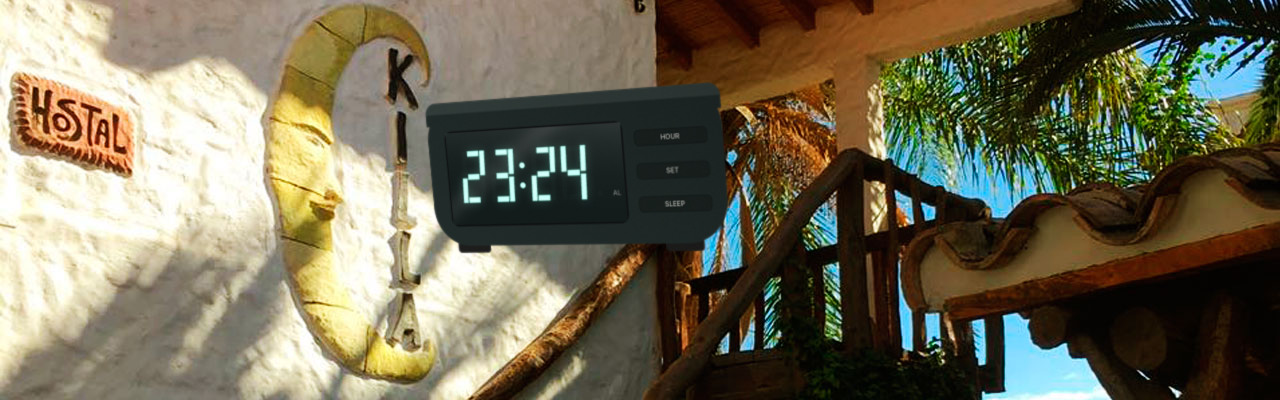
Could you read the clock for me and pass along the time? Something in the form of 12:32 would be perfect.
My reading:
23:24
